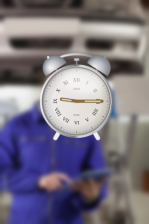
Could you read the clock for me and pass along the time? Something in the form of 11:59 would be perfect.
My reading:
9:15
